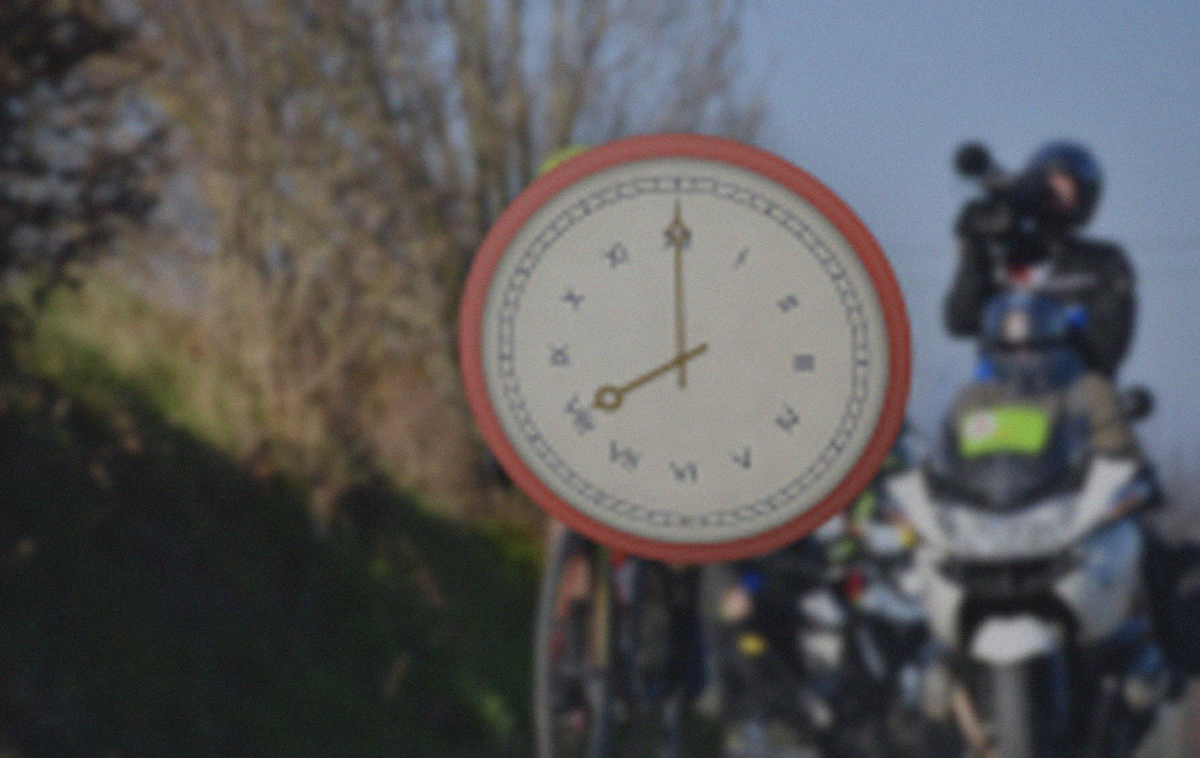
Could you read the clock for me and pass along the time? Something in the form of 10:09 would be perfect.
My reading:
8:00
